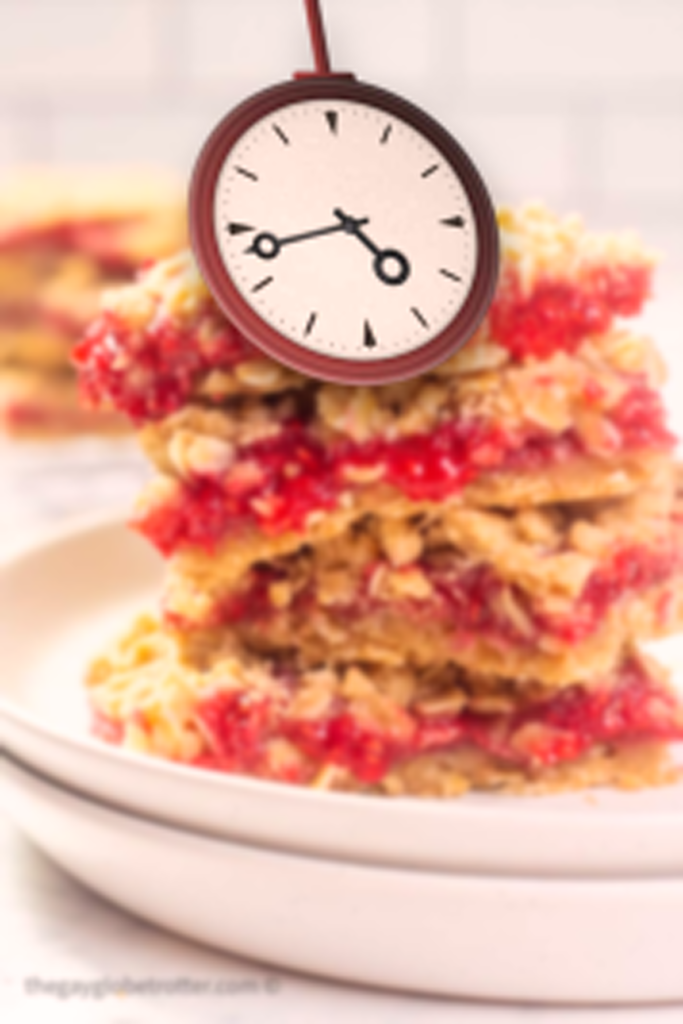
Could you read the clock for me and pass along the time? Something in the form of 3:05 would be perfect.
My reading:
4:43
